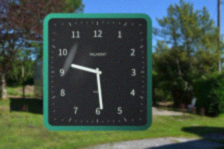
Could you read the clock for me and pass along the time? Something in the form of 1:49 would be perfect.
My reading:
9:29
